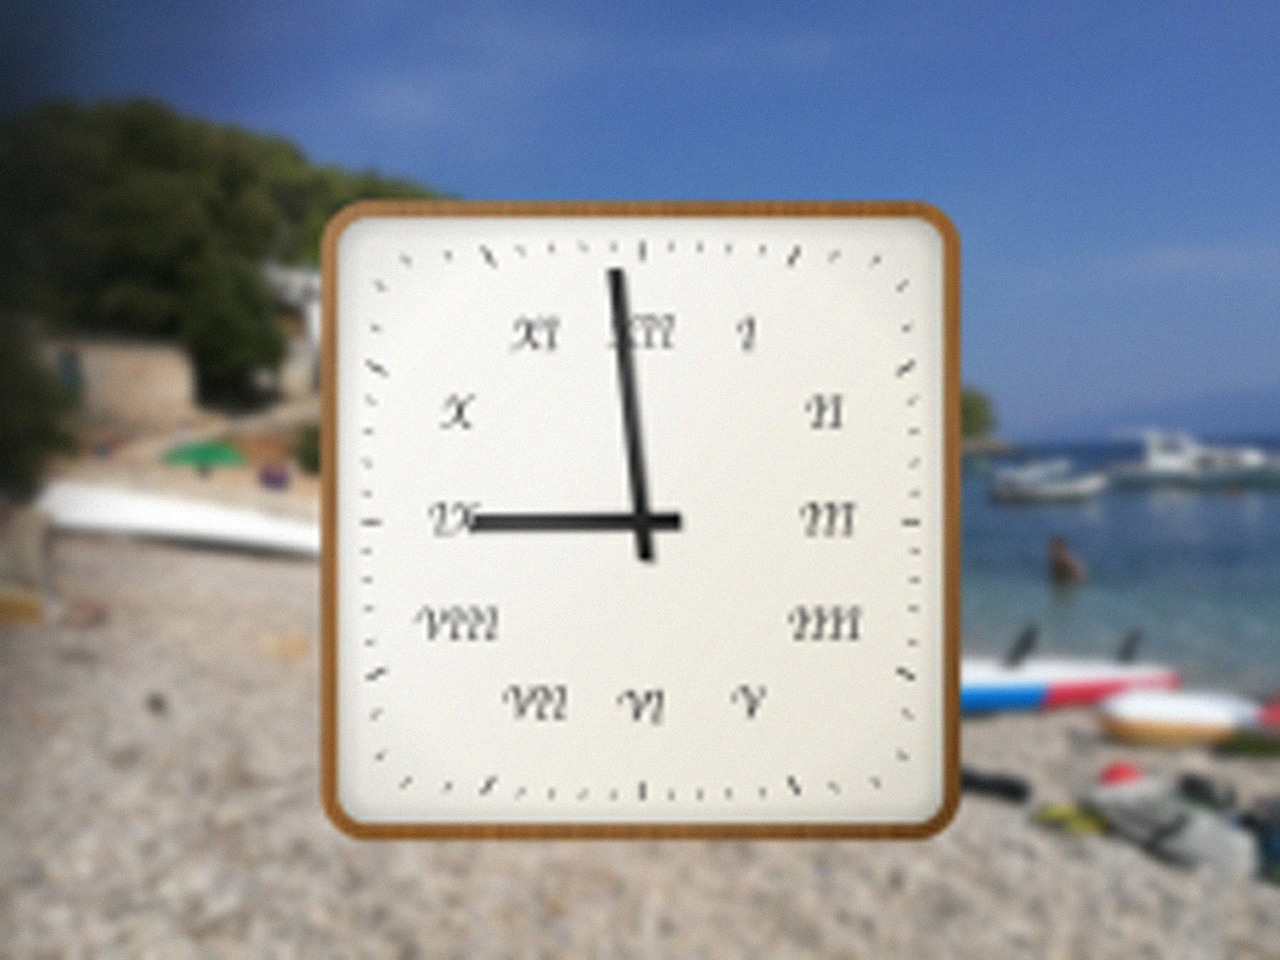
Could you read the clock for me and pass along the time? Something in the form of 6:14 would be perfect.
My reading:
8:59
